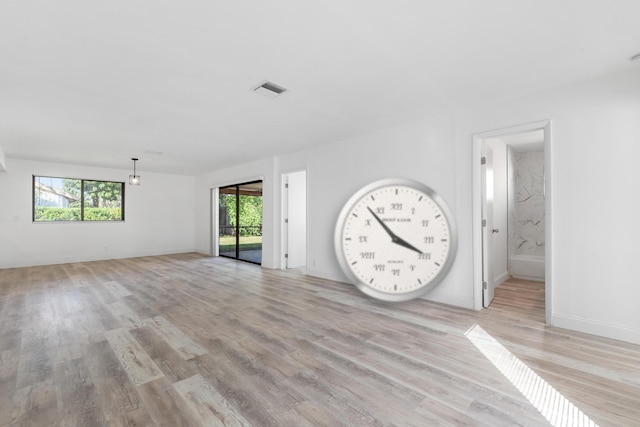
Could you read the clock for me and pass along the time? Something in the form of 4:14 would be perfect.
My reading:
3:53
